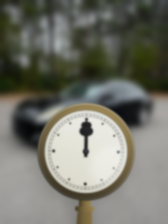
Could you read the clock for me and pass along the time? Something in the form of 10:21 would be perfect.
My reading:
12:00
